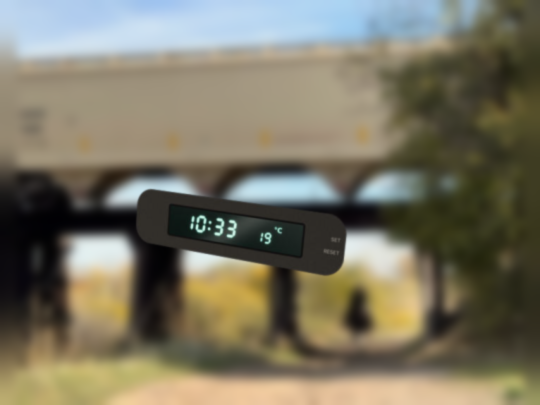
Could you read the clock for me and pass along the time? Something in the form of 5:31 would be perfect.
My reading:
10:33
